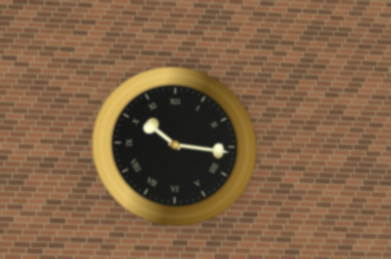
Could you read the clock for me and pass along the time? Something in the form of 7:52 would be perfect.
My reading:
10:16
